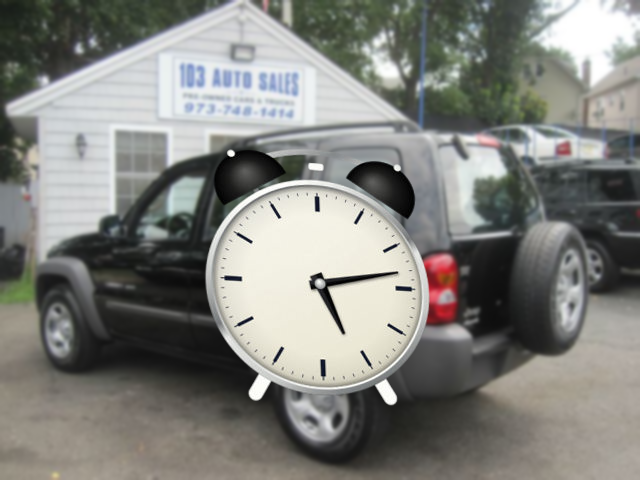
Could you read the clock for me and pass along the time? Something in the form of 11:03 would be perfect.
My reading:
5:13
